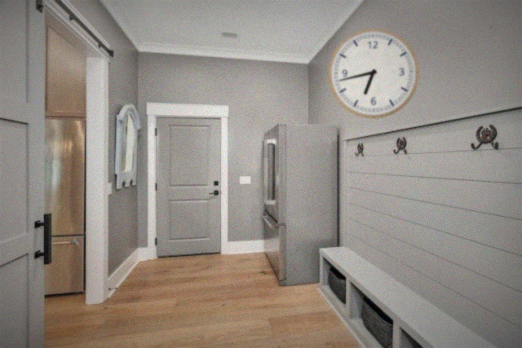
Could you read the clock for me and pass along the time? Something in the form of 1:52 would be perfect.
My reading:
6:43
